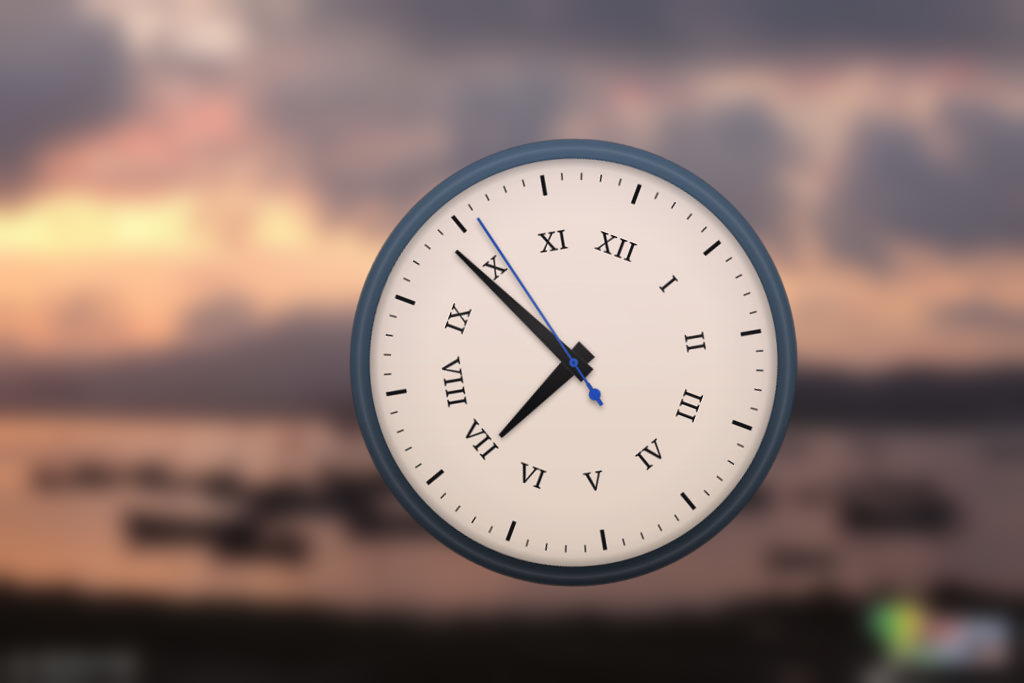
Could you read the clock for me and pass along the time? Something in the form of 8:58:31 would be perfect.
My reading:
6:48:51
